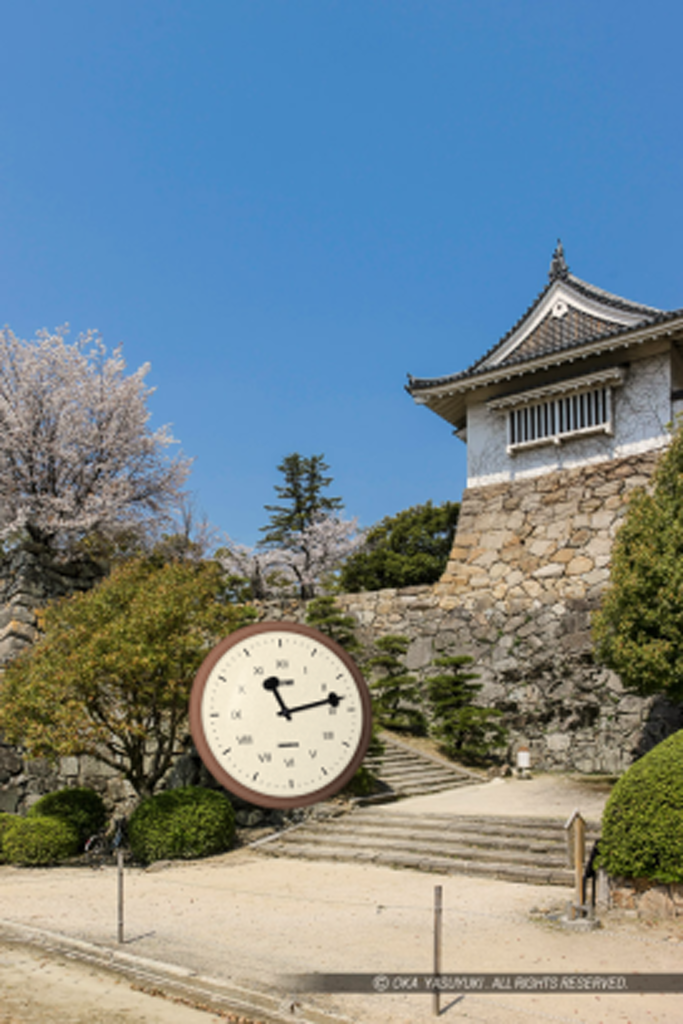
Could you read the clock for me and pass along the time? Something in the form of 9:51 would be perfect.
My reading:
11:13
